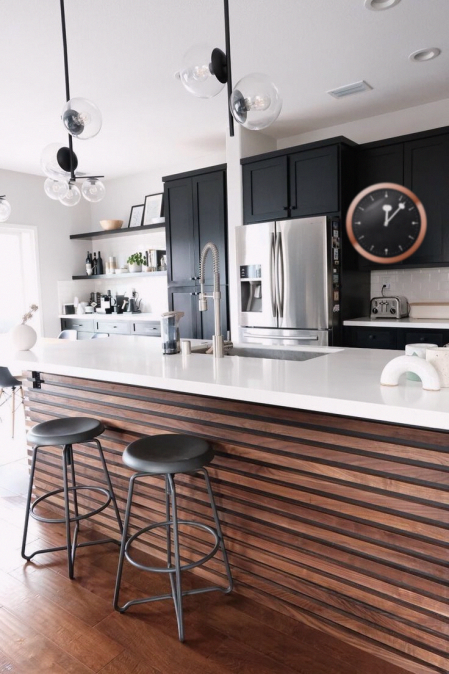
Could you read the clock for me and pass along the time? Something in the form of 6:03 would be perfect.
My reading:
12:07
